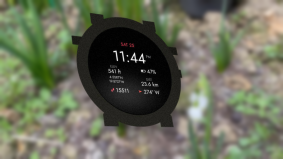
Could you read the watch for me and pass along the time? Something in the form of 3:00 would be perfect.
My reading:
11:44
